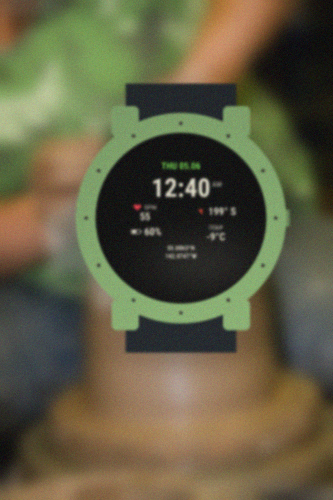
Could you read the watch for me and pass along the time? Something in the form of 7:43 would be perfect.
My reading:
12:40
